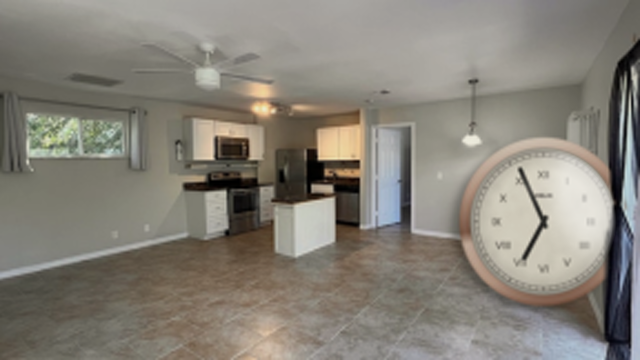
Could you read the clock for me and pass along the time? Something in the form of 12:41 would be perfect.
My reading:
6:56
